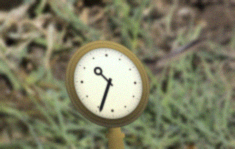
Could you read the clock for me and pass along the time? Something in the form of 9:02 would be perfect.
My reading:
10:34
